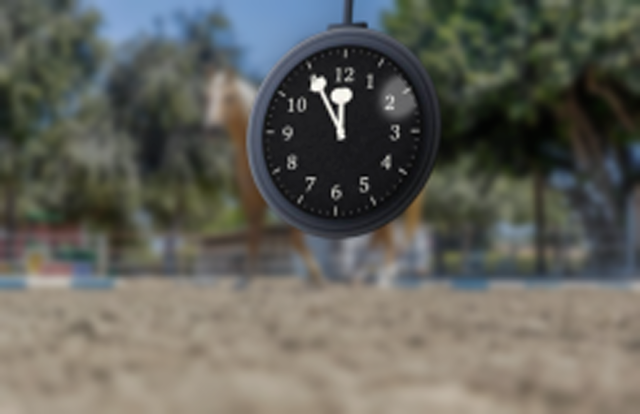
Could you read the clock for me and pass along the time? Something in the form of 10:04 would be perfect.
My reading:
11:55
